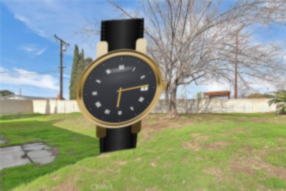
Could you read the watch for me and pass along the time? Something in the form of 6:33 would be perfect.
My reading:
6:14
